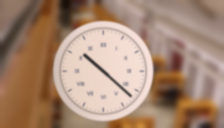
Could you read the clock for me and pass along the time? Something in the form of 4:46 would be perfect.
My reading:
10:22
